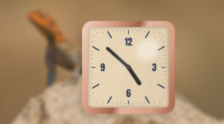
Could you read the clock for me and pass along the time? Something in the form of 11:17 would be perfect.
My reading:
4:52
